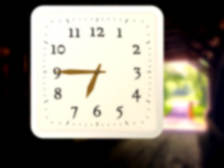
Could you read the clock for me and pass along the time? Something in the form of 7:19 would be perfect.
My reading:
6:45
